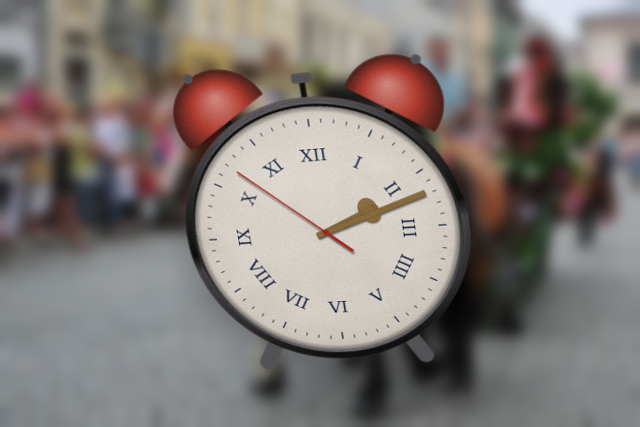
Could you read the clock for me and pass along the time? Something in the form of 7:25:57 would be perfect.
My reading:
2:11:52
